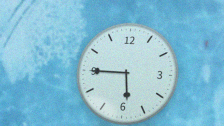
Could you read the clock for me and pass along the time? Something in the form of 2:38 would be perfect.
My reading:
5:45
